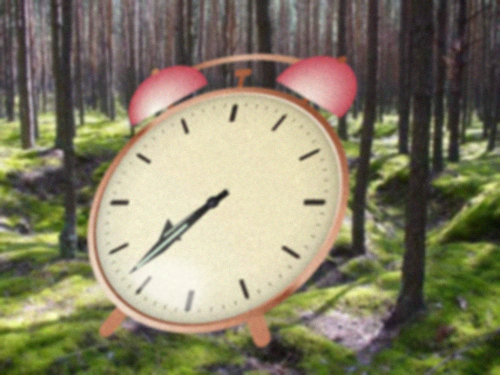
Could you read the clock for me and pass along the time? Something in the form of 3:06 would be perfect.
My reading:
7:37
